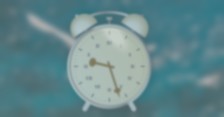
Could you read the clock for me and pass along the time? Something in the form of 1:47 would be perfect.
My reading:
9:27
